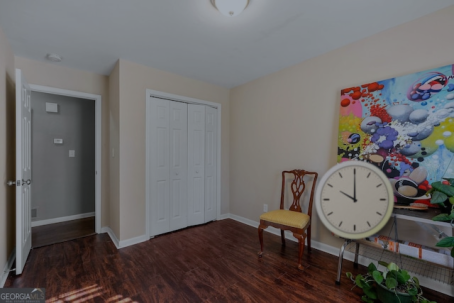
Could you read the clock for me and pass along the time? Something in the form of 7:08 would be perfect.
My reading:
10:00
